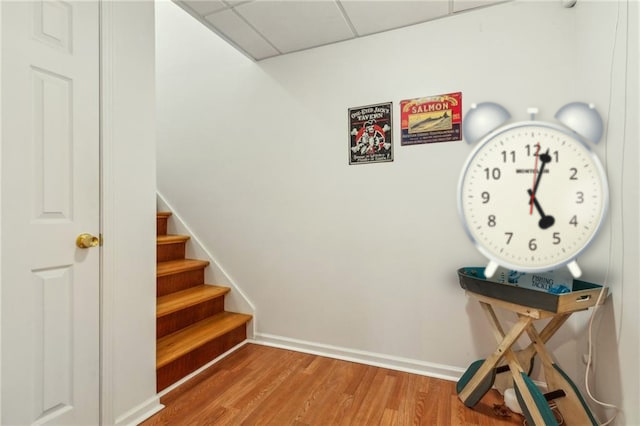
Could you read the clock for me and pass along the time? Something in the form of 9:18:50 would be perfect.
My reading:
5:03:01
